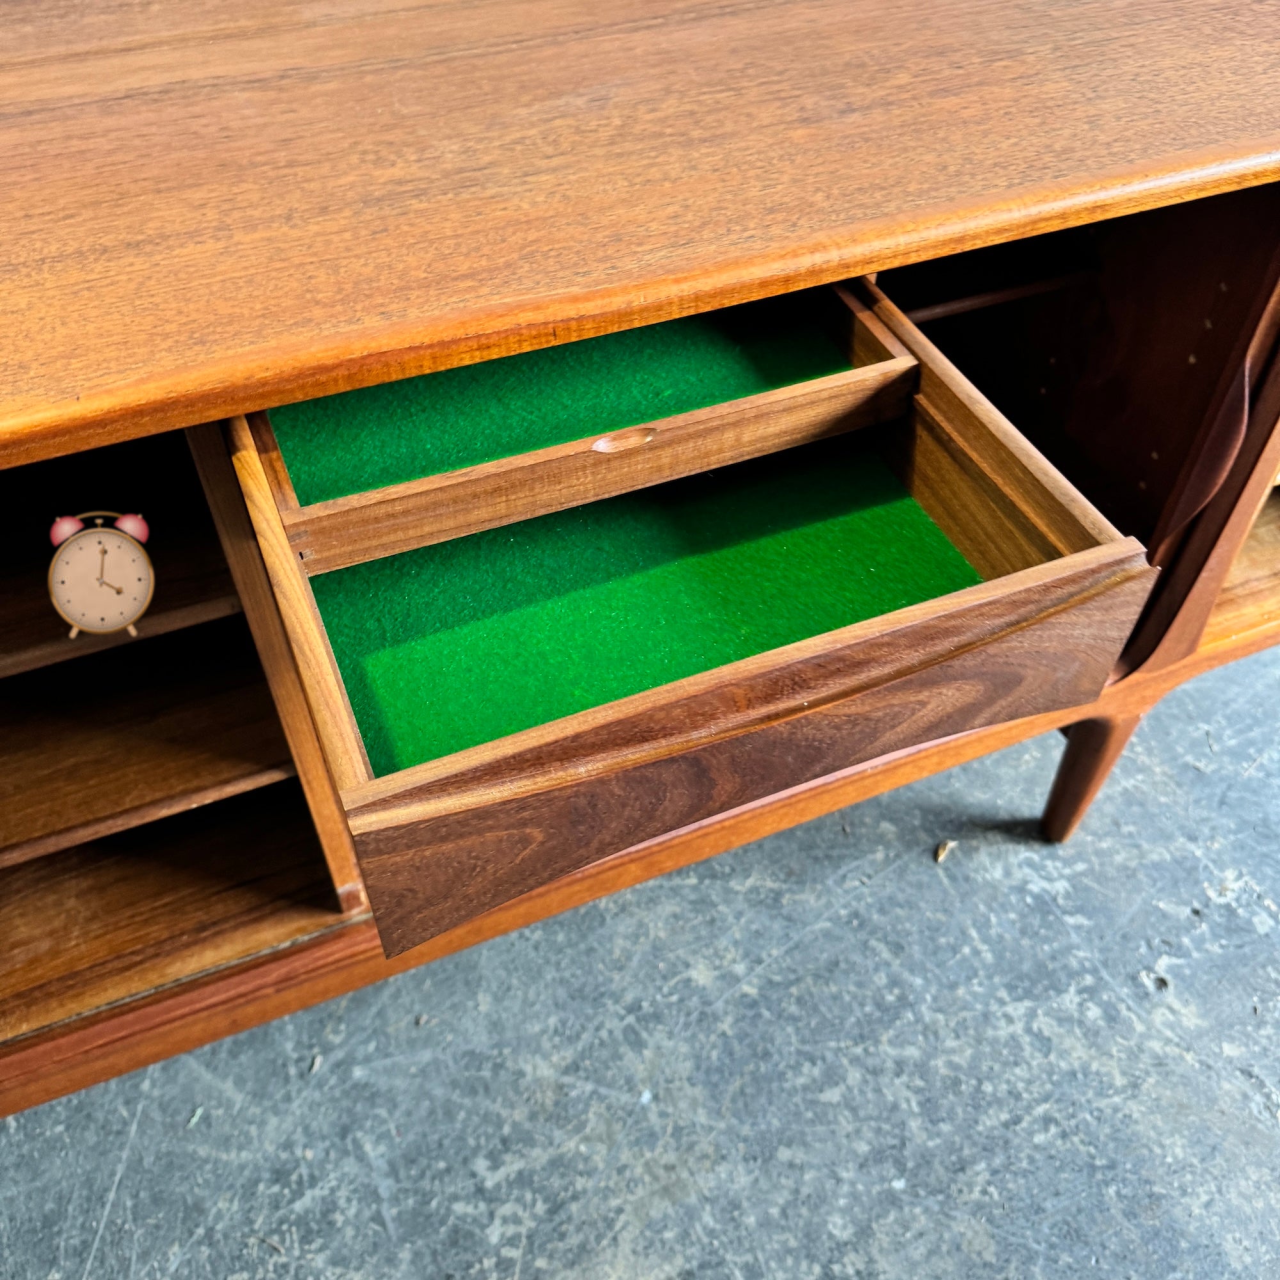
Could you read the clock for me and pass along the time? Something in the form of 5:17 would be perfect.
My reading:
4:01
